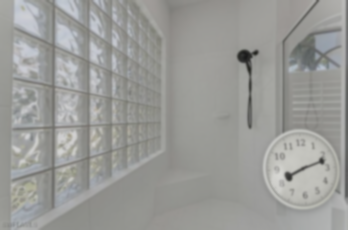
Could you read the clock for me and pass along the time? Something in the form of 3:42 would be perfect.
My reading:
8:12
